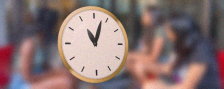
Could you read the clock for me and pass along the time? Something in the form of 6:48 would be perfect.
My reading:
11:03
